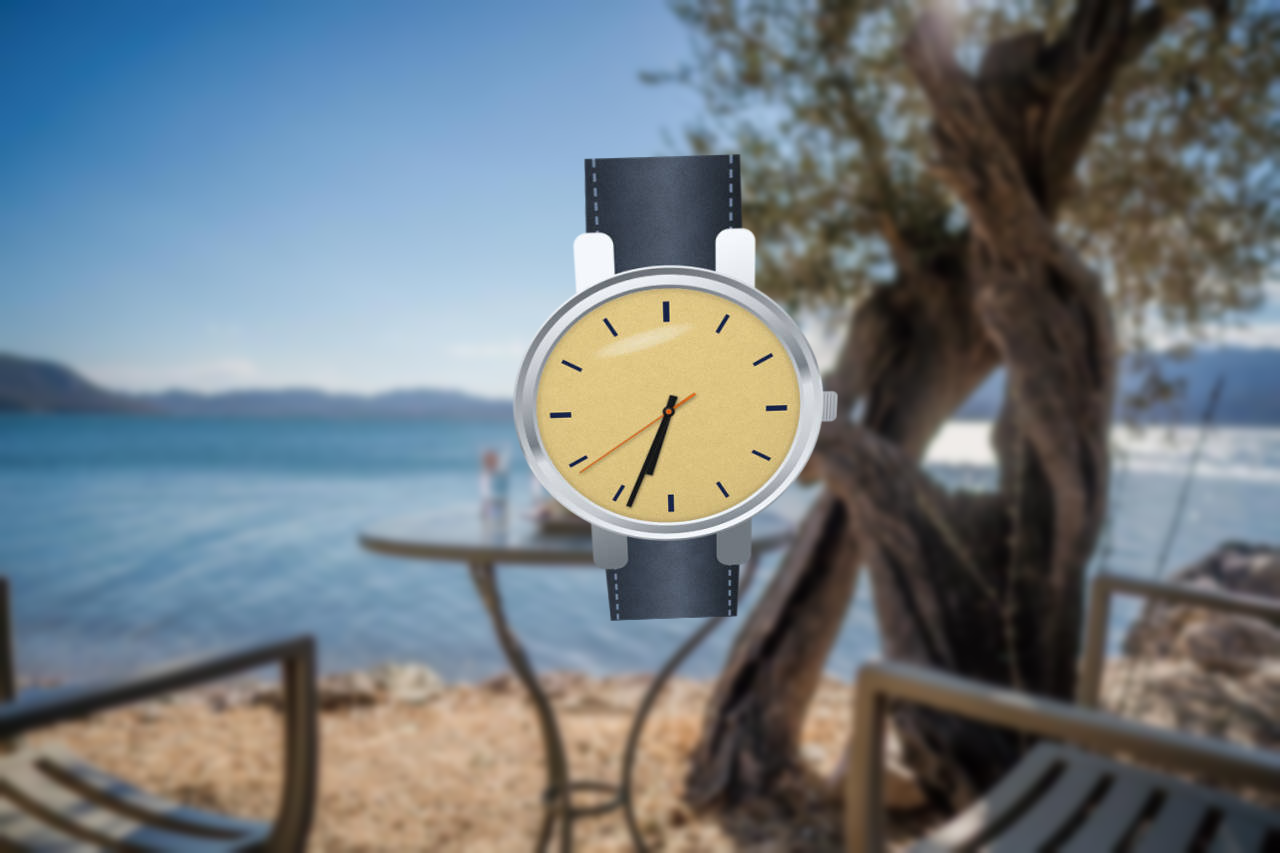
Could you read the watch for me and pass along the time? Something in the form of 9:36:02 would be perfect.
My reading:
6:33:39
